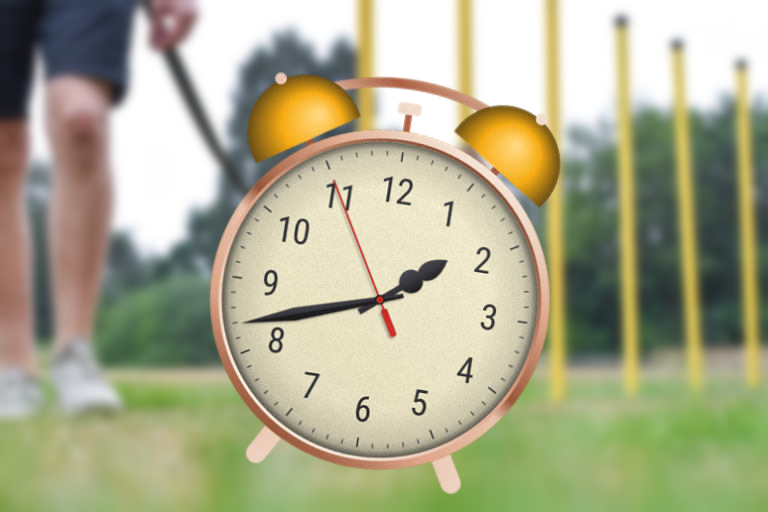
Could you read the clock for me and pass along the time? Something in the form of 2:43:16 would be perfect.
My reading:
1:41:55
